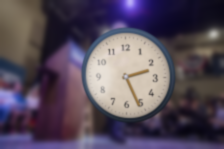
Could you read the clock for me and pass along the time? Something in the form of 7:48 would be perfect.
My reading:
2:26
